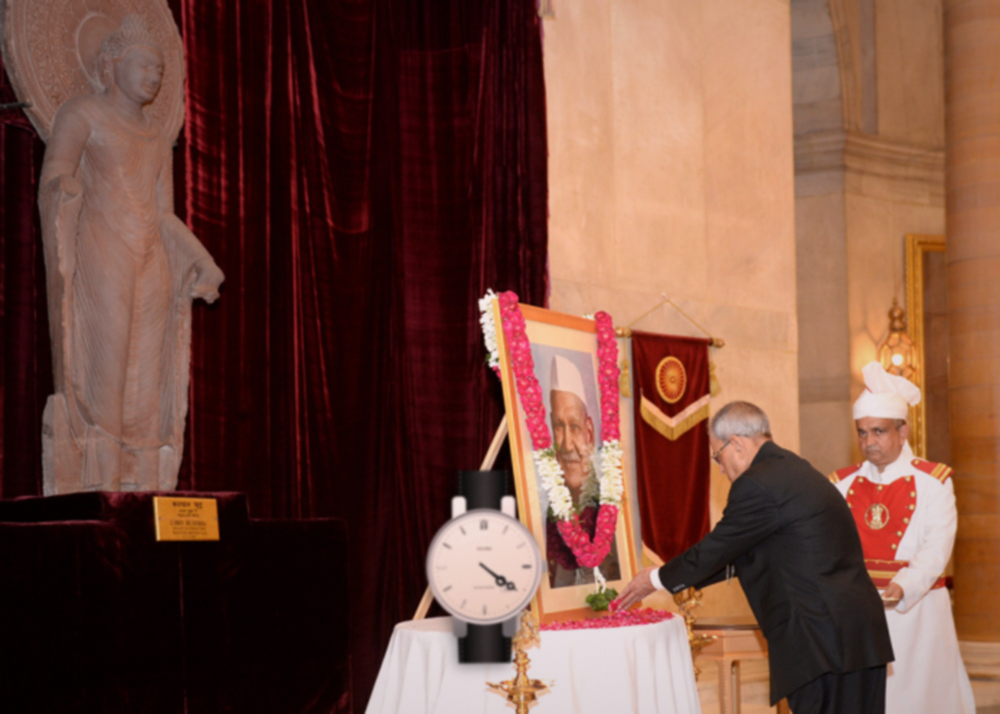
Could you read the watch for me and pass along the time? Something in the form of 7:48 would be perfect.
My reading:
4:21
